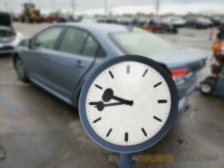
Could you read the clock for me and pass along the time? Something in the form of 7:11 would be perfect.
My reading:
9:44
